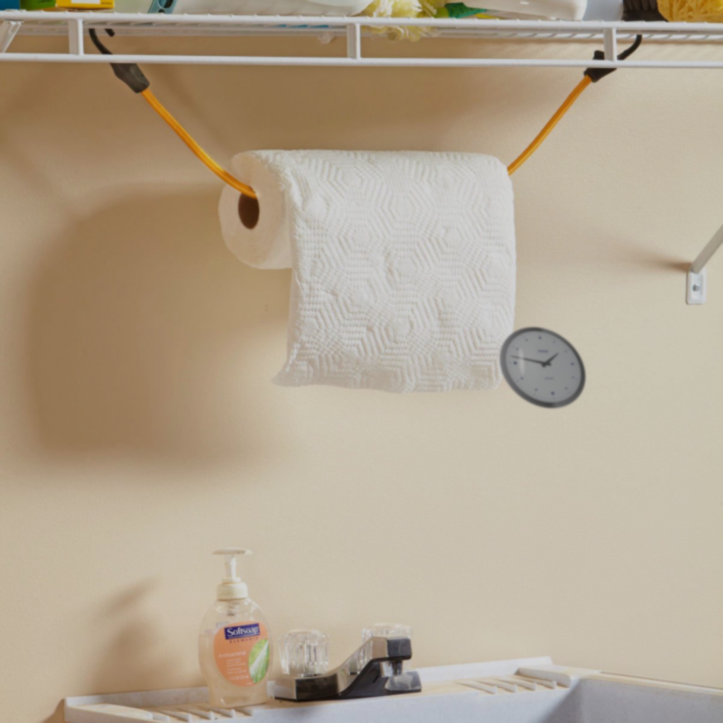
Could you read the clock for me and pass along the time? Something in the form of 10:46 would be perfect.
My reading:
1:47
